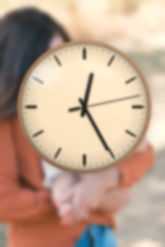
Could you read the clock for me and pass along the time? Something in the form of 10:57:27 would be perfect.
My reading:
12:25:13
